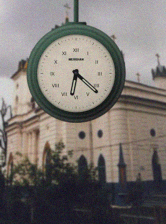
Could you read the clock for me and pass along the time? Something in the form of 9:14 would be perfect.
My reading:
6:22
